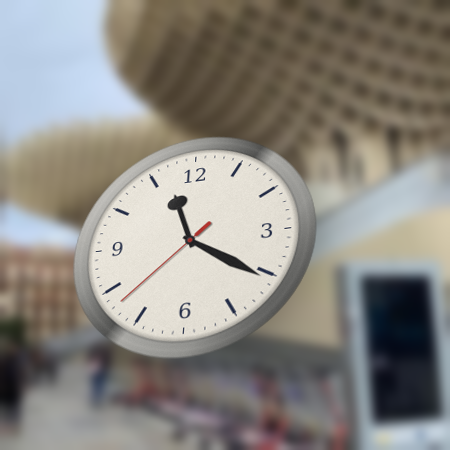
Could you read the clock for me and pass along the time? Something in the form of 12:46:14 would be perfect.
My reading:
11:20:38
